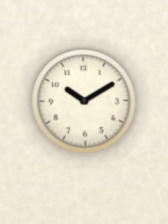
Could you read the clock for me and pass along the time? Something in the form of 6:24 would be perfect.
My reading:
10:10
